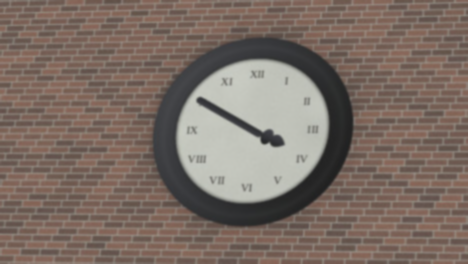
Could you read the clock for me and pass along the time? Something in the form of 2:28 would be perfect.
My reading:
3:50
